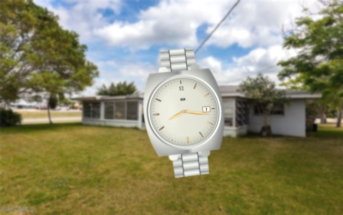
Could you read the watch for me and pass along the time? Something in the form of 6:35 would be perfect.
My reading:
8:17
